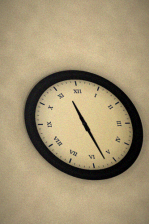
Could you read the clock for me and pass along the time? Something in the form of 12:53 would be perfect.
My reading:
11:27
